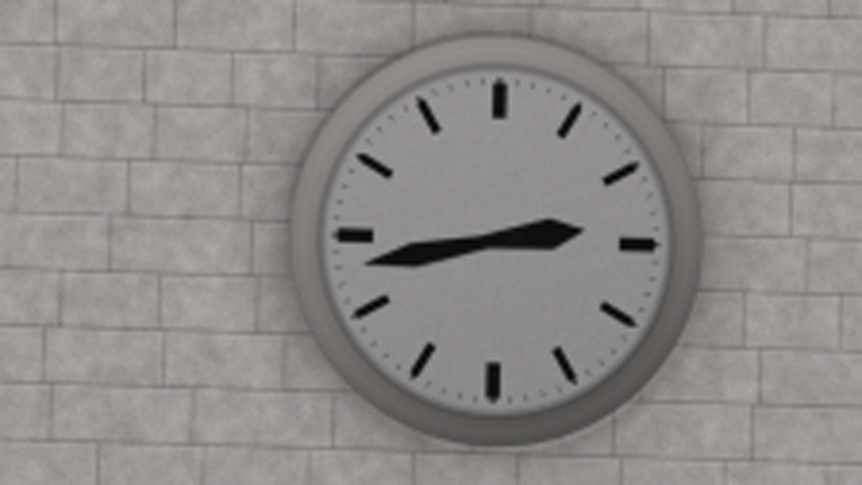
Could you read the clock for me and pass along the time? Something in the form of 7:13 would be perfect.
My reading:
2:43
